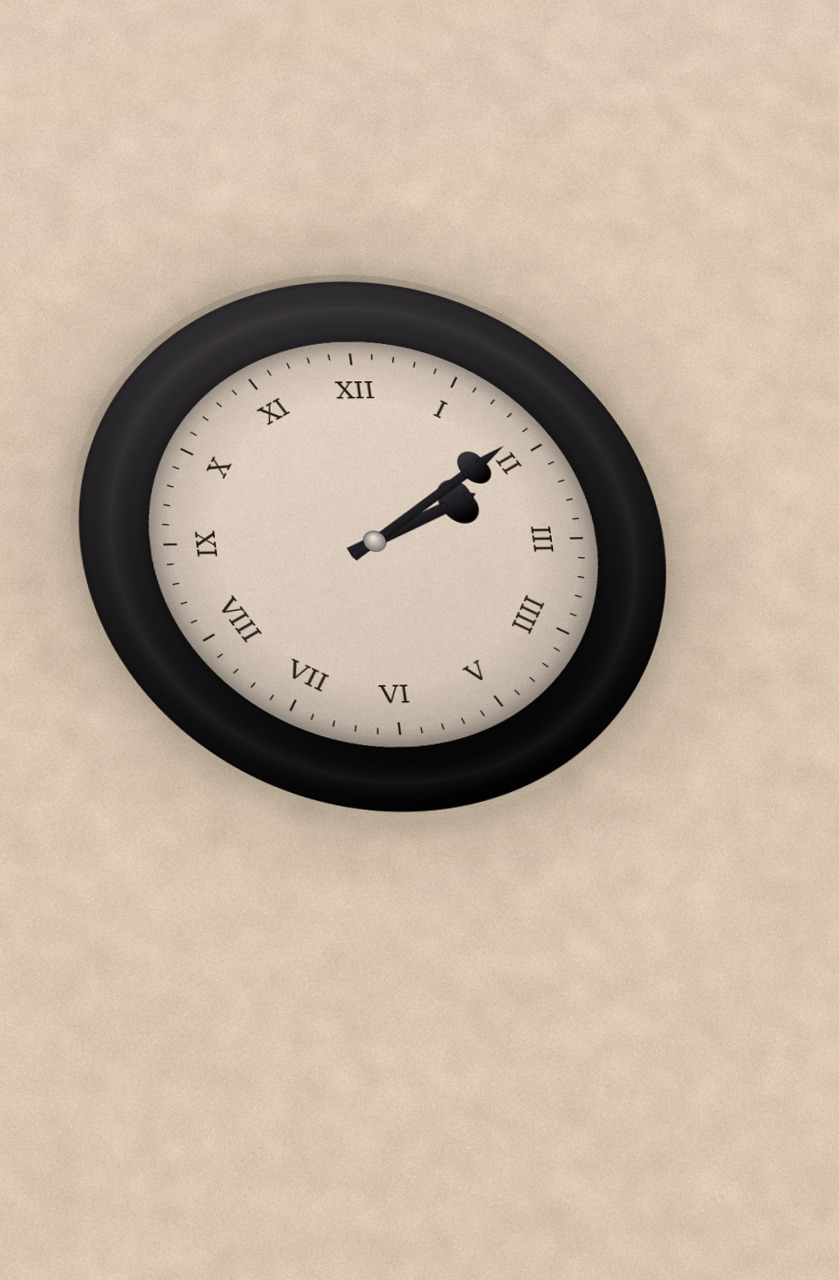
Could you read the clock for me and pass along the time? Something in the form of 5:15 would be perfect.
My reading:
2:09
